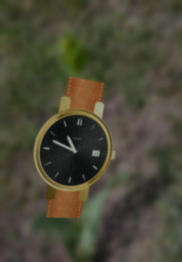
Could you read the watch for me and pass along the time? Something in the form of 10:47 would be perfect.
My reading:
10:48
